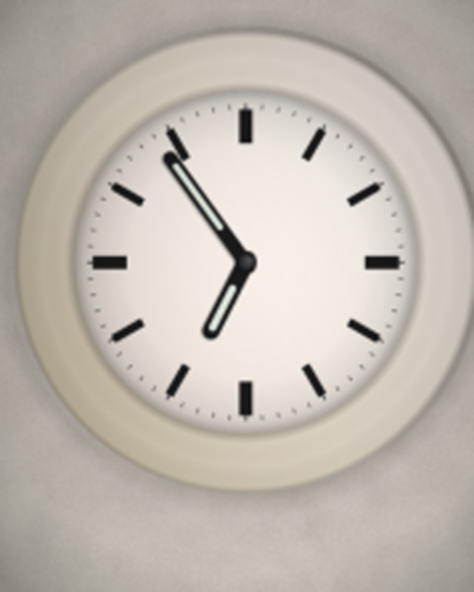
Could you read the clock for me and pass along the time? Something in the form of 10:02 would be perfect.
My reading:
6:54
